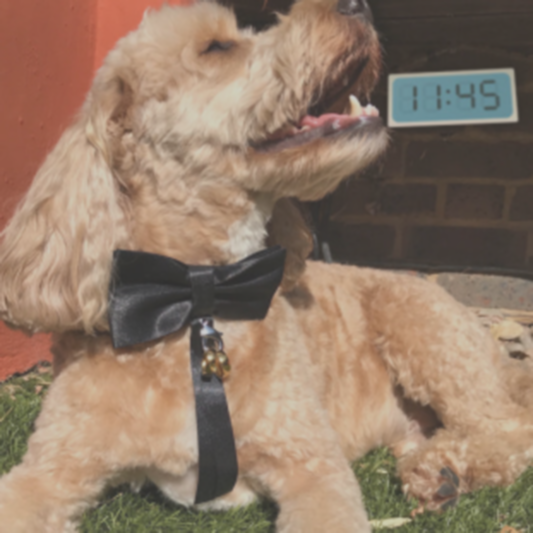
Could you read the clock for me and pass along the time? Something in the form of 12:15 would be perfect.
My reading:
11:45
